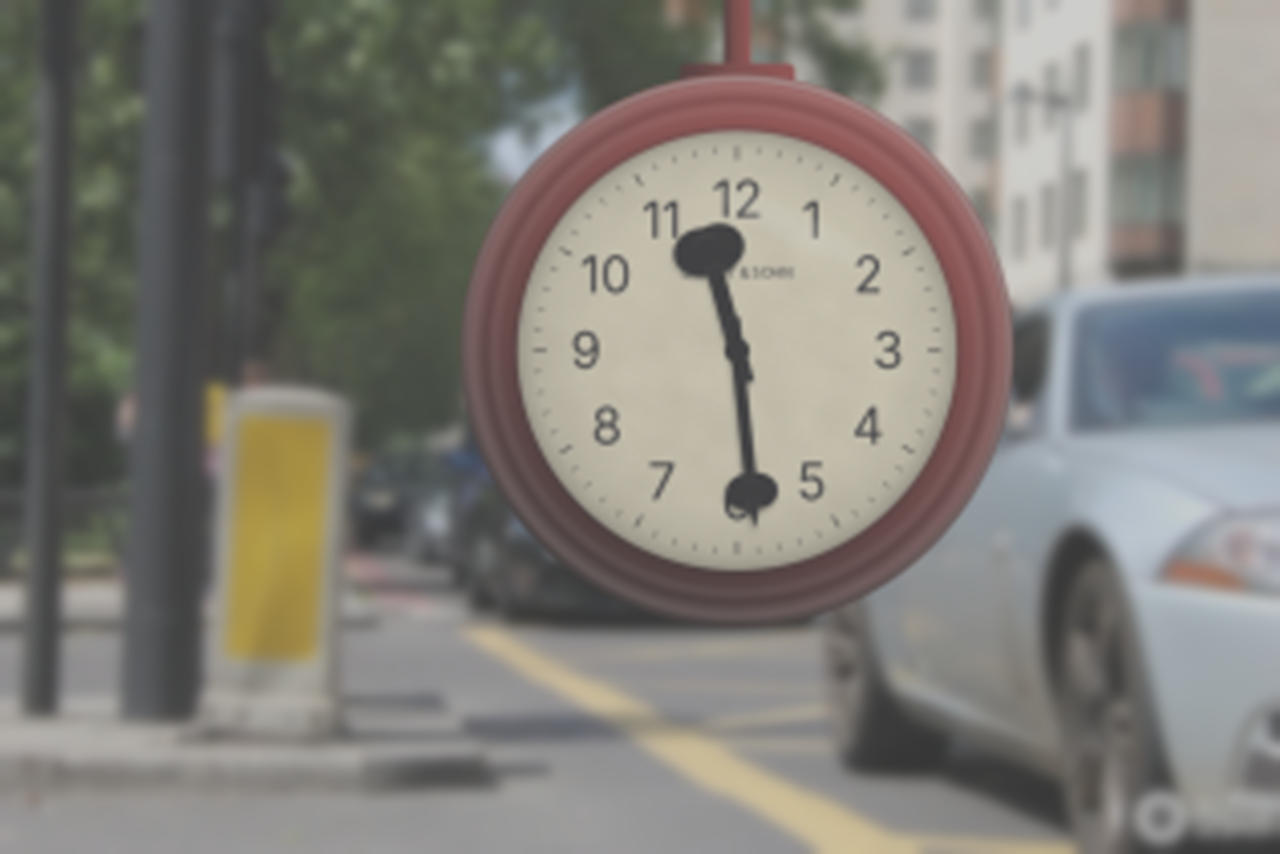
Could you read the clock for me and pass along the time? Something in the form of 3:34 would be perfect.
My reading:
11:29
